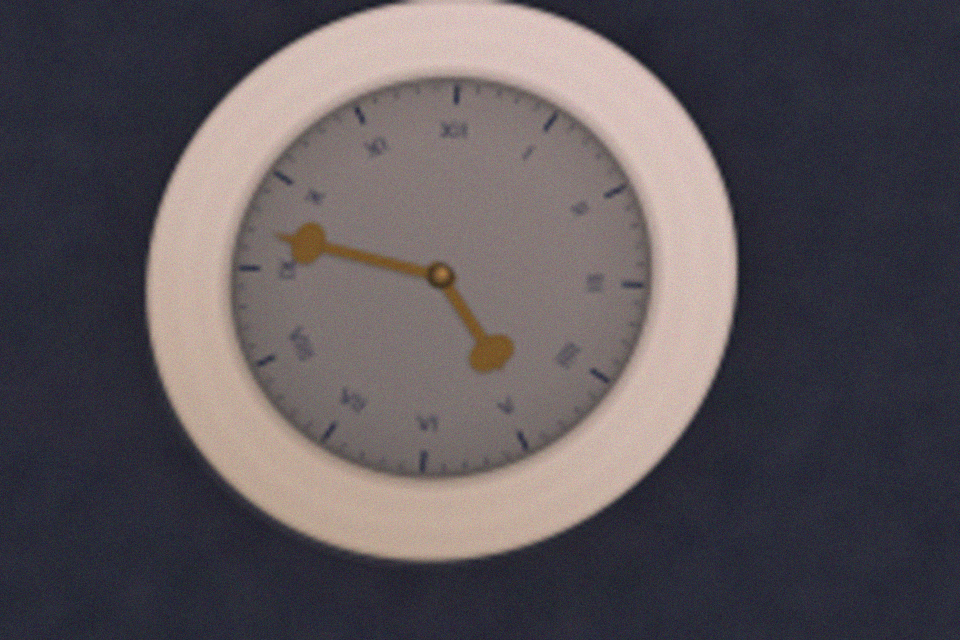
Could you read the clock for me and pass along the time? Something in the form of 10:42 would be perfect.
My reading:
4:47
